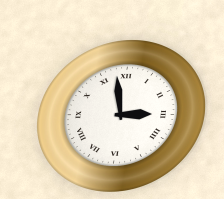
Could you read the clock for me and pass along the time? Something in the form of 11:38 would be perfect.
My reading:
2:58
